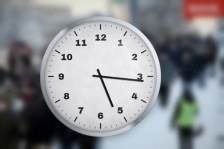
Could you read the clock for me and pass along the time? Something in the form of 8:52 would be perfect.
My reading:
5:16
